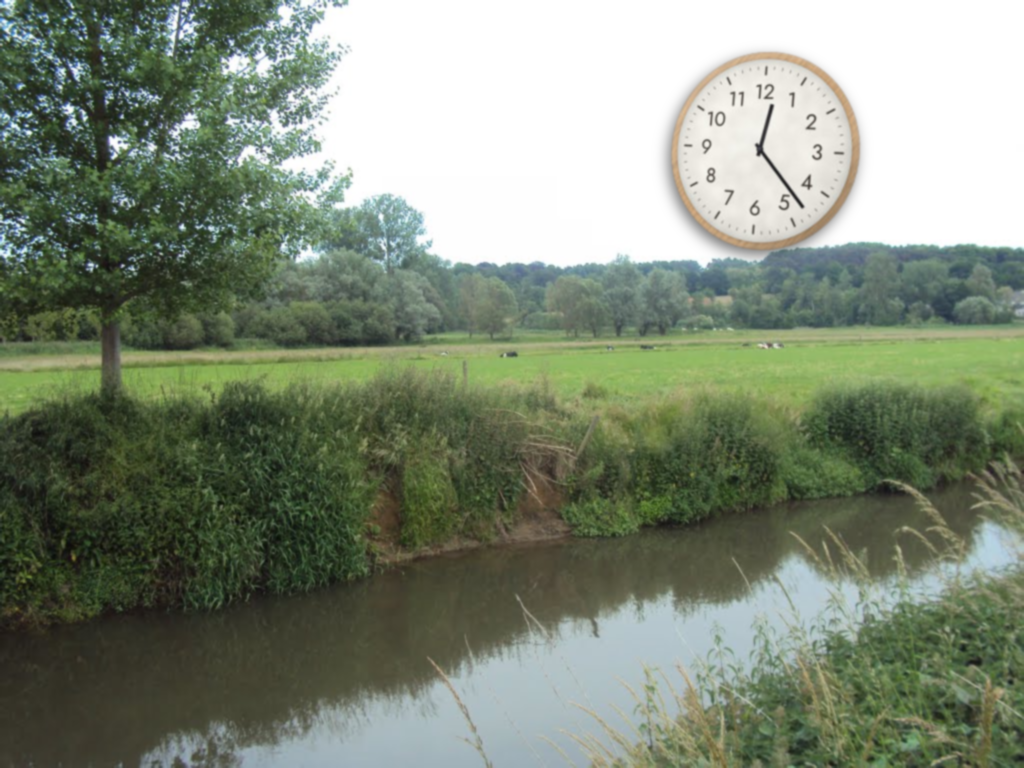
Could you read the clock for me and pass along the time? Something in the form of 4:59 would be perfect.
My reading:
12:23
